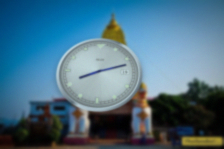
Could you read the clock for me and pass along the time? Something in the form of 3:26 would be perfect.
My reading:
8:12
